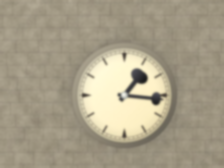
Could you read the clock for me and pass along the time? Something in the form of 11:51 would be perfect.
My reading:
1:16
